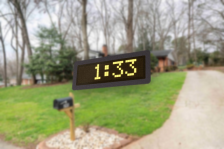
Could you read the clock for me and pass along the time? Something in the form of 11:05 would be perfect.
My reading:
1:33
